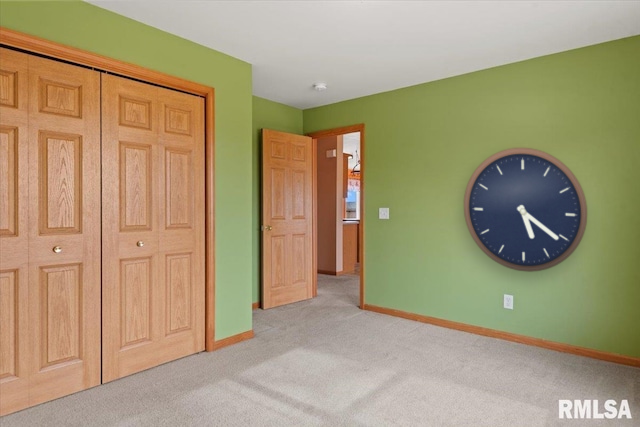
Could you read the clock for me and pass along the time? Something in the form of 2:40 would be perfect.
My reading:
5:21
